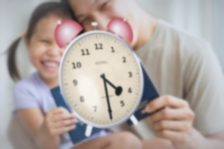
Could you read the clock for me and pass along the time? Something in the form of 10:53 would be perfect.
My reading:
4:30
